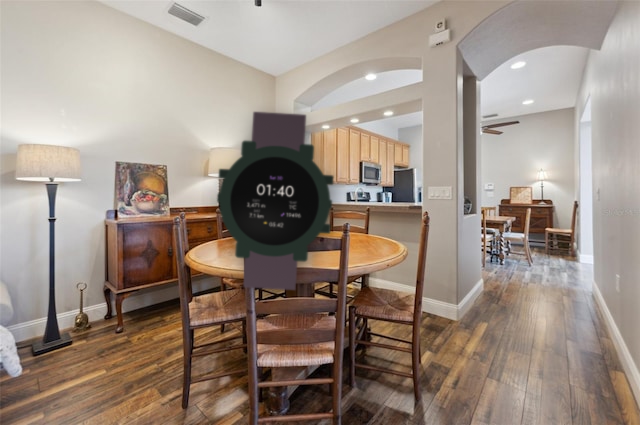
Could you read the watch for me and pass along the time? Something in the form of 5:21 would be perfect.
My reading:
1:40
